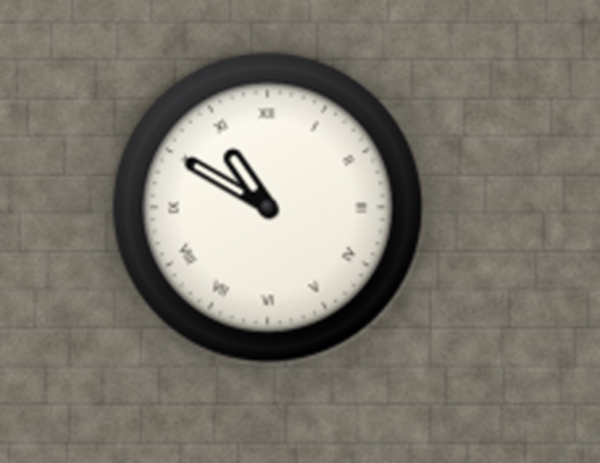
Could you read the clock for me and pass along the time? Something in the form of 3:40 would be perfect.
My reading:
10:50
